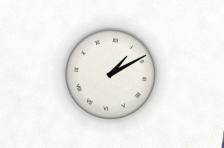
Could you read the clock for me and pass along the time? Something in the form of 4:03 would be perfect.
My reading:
1:09
